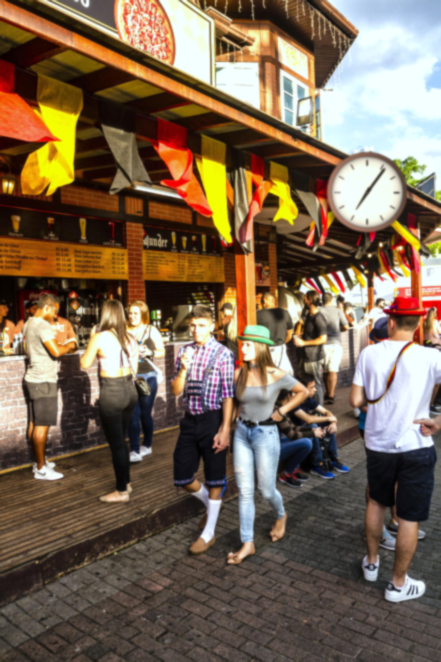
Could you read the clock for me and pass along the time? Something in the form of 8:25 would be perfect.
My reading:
7:06
